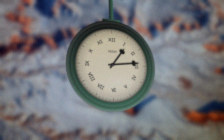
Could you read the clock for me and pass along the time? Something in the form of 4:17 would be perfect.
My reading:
1:14
